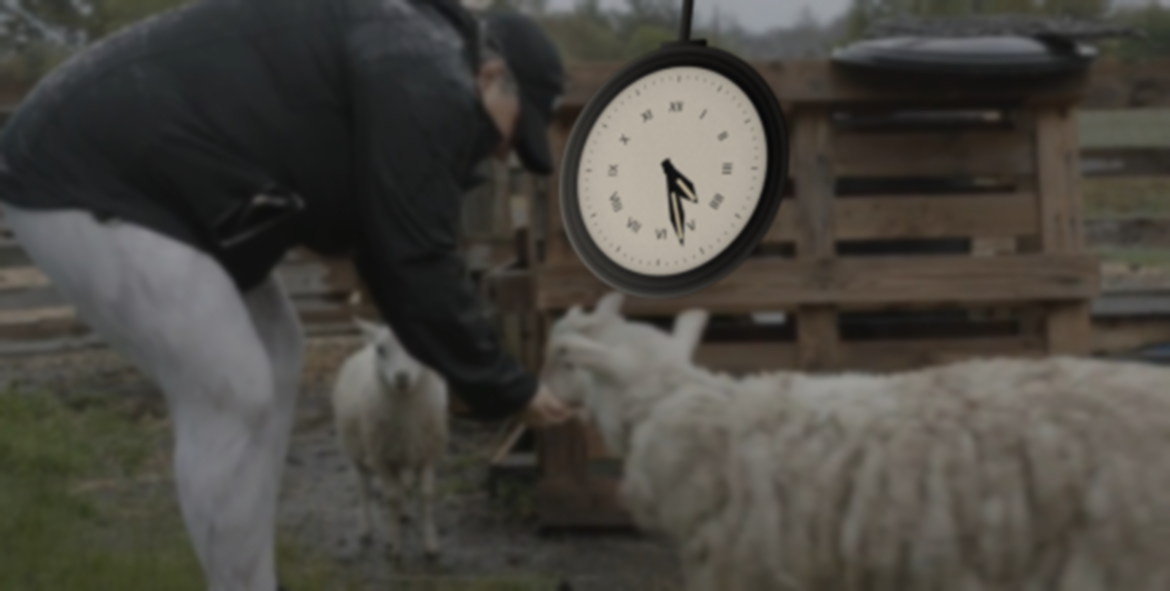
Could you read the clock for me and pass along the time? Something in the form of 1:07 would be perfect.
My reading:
4:27
